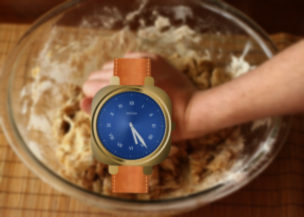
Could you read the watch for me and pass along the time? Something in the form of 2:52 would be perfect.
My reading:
5:24
